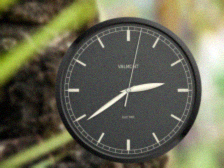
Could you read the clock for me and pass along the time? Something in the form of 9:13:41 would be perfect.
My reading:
2:39:02
